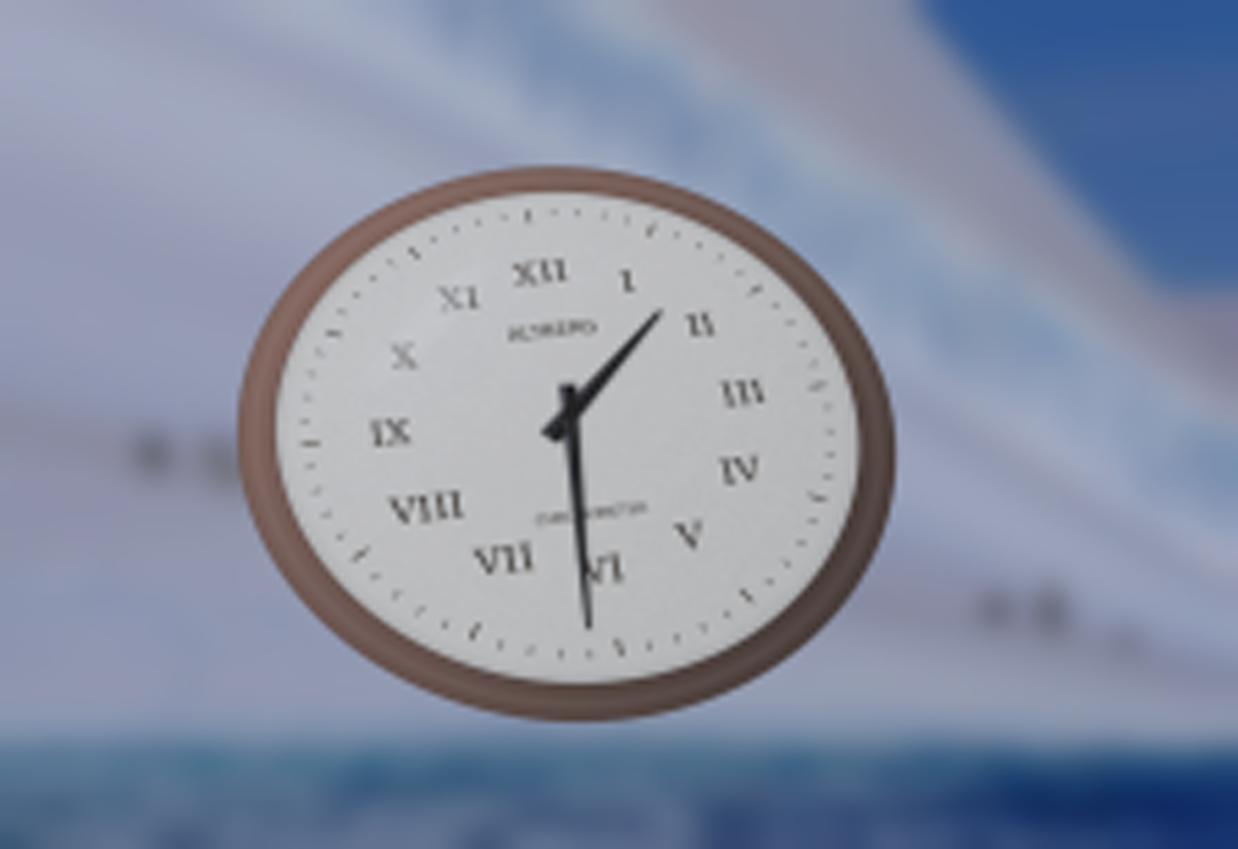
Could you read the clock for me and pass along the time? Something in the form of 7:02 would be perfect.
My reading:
1:31
